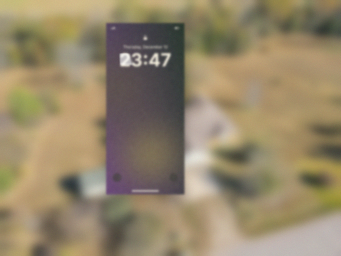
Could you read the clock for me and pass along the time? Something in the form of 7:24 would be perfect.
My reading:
23:47
